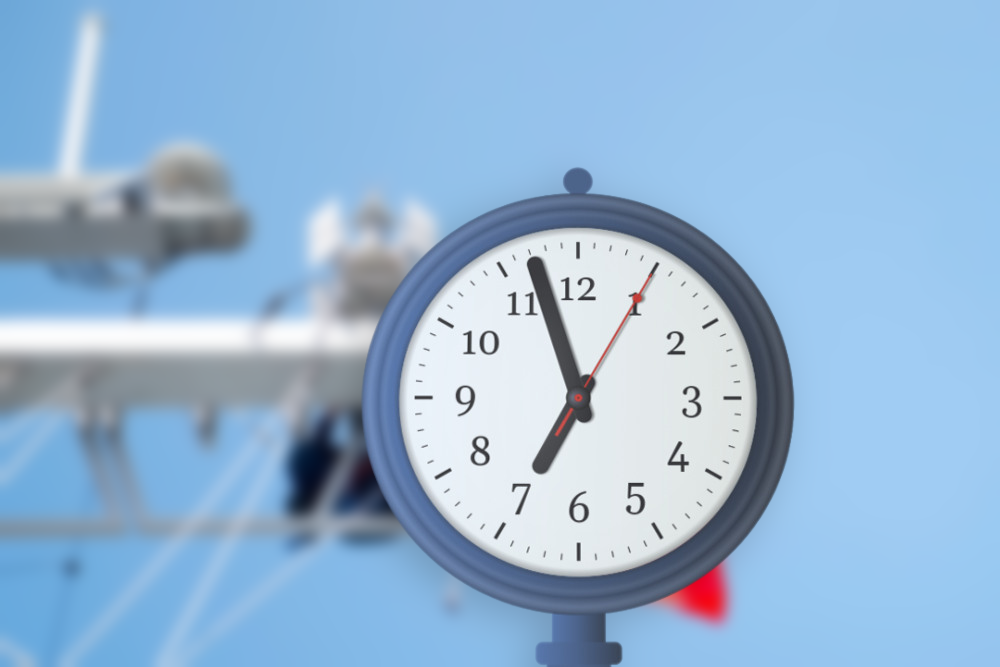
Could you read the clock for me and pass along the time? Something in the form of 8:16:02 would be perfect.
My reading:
6:57:05
